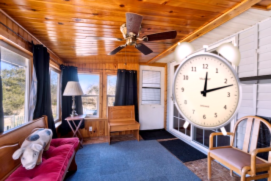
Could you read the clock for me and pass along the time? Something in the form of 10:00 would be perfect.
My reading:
12:12
